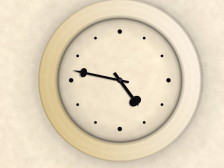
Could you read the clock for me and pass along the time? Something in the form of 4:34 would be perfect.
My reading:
4:47
